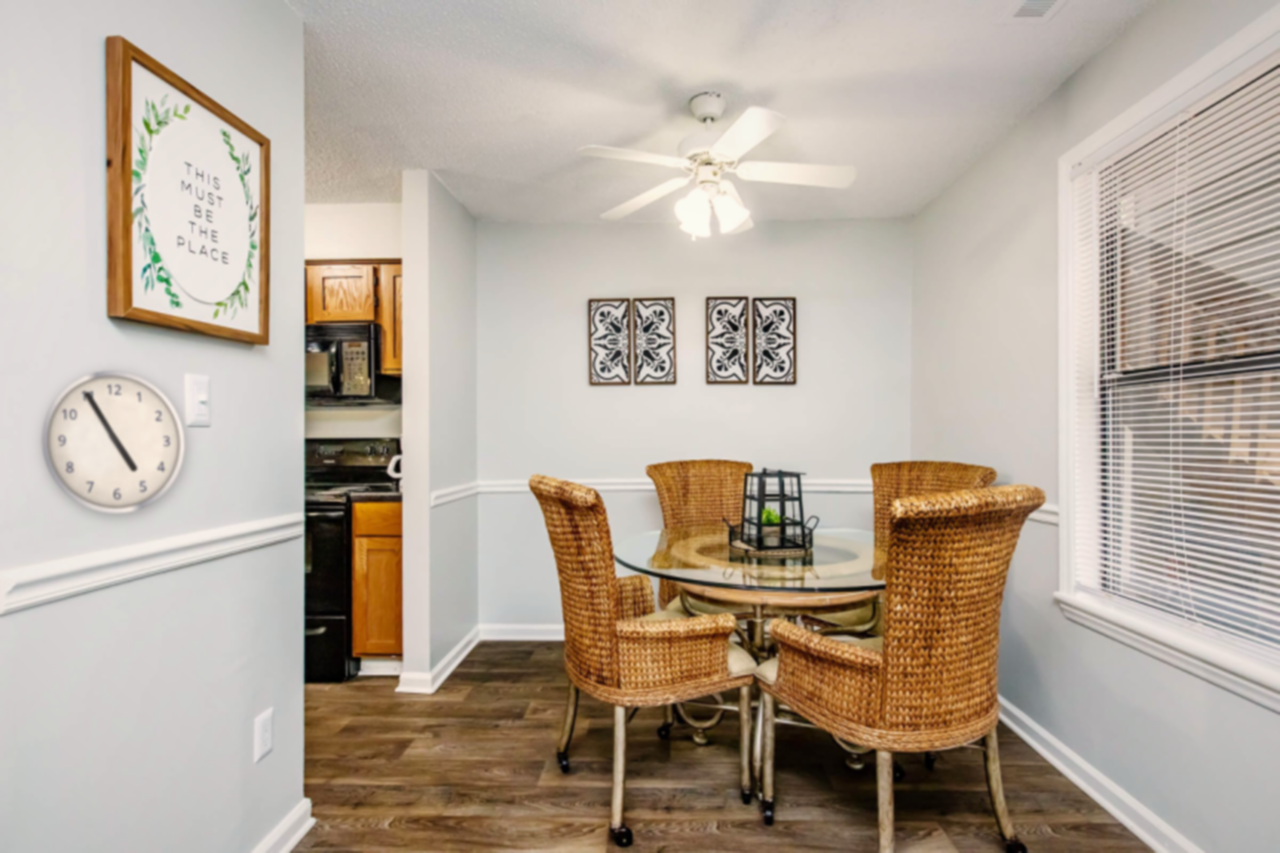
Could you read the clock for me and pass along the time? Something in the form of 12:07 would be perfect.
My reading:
4:55
